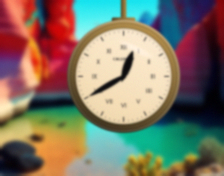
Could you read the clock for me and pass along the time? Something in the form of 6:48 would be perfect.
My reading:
12:40
